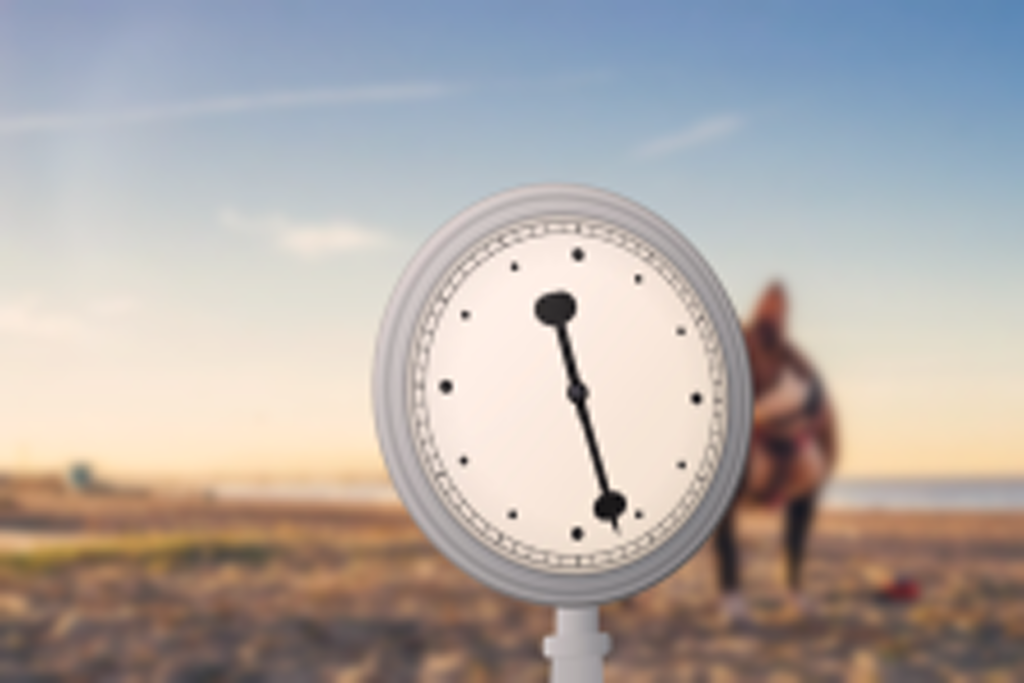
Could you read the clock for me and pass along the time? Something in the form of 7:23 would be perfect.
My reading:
11:27
